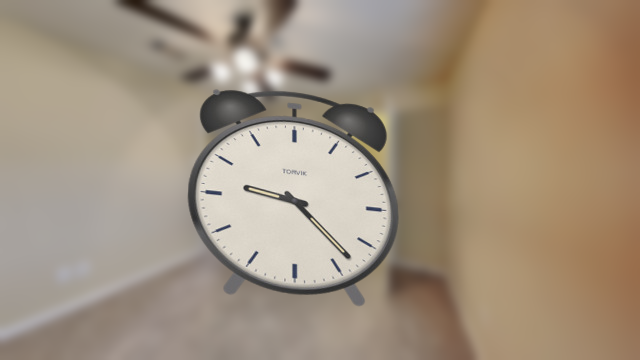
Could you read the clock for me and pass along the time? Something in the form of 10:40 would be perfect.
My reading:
9:23
